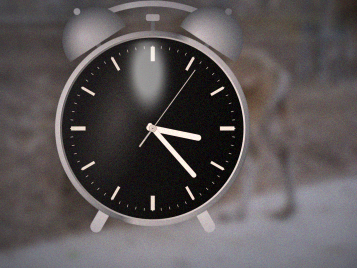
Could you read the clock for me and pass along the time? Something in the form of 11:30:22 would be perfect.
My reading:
3:23:06
